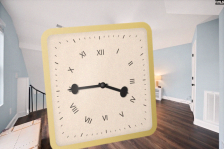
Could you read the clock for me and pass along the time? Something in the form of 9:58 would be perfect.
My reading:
3:45
